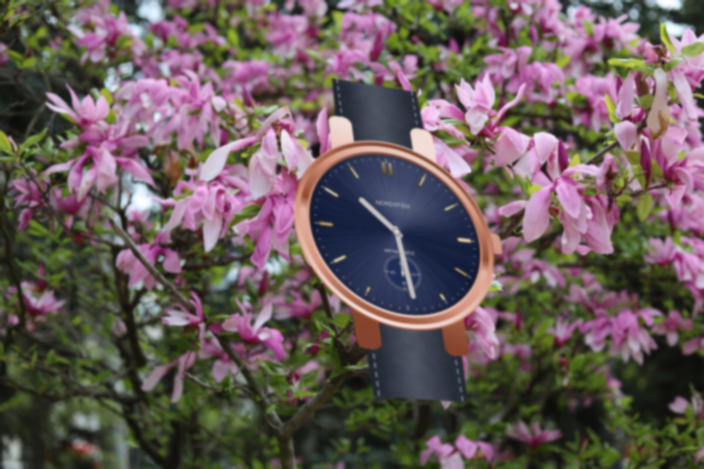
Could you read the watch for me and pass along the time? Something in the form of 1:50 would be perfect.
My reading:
10:29
